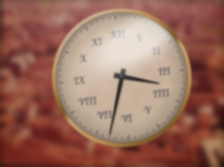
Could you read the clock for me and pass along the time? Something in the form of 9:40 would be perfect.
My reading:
3:33
